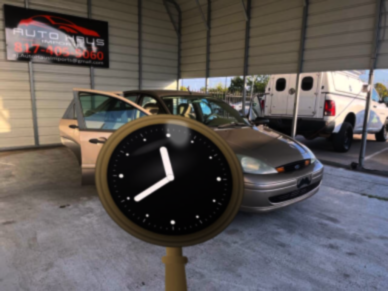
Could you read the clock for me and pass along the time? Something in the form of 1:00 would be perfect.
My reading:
11:39
